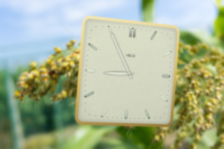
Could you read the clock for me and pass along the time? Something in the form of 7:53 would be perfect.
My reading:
8:55
